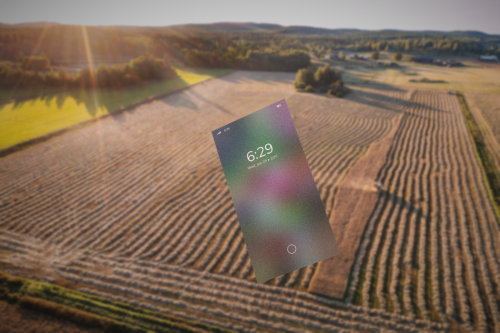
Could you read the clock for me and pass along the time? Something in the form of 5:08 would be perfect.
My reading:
6:29
